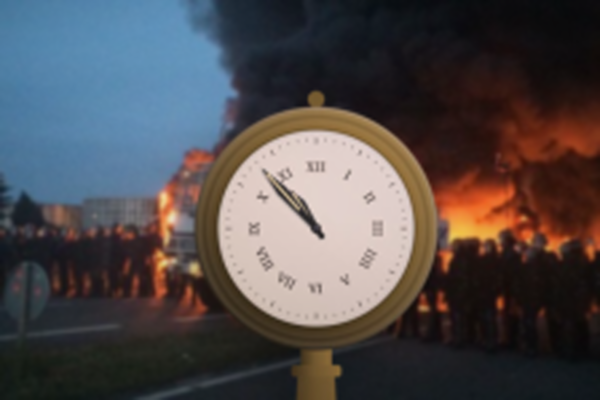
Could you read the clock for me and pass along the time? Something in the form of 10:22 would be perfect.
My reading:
10:53
